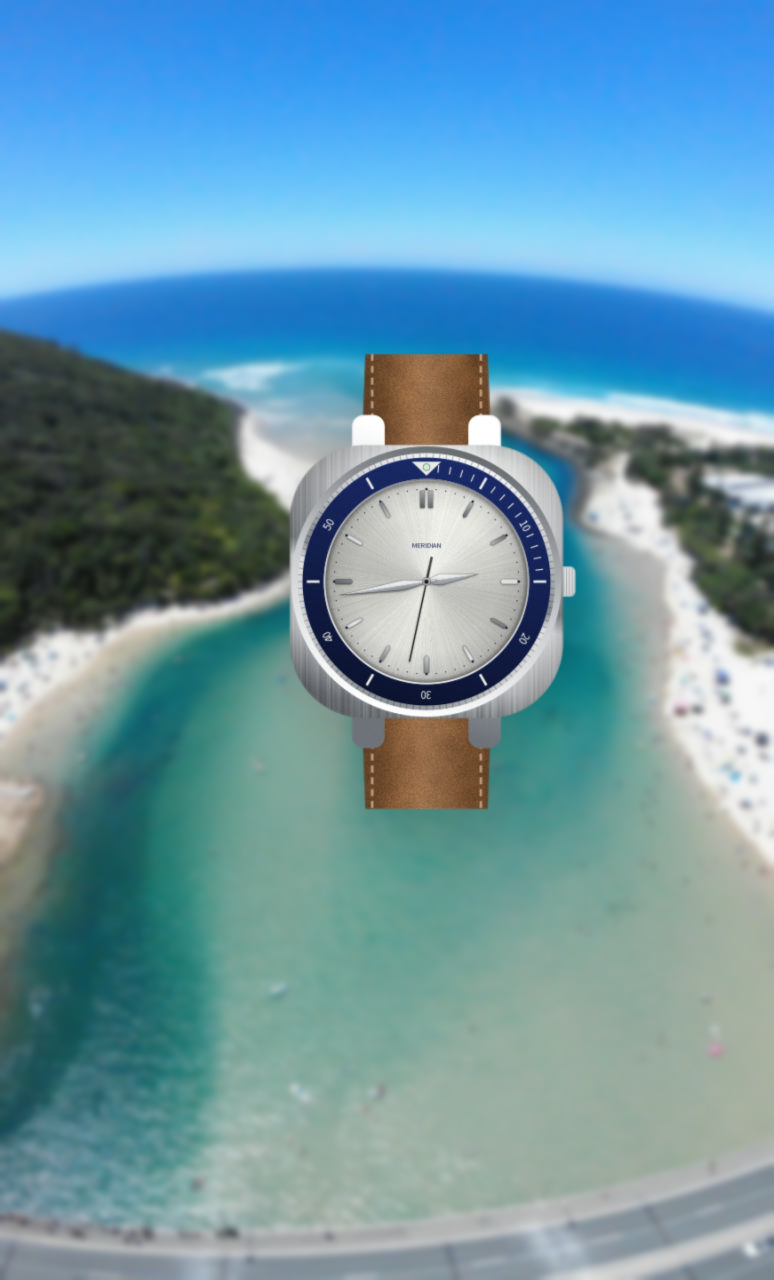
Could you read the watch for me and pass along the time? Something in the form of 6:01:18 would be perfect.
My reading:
2:43:32
